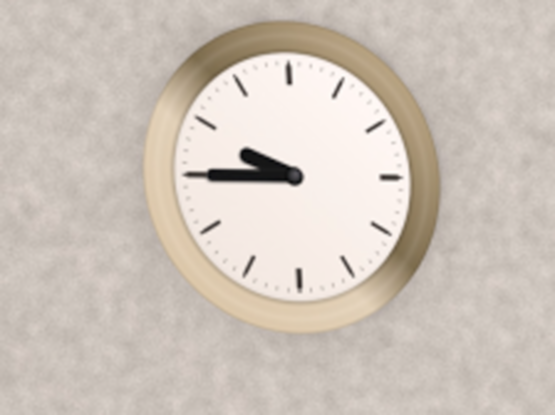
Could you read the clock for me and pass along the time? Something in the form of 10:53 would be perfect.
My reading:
9:45
